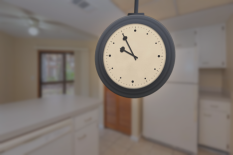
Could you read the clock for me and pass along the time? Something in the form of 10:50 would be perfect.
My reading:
9:55
